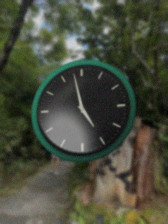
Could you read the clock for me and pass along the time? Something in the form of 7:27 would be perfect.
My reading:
4:58
